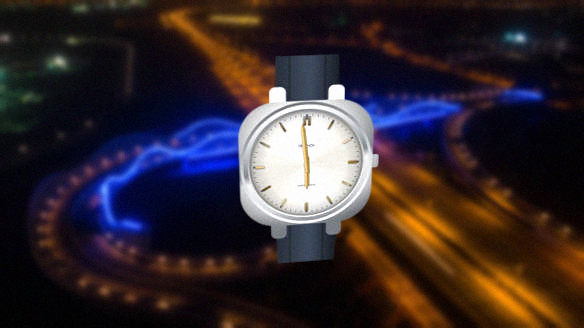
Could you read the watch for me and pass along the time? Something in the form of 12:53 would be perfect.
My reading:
5:59
